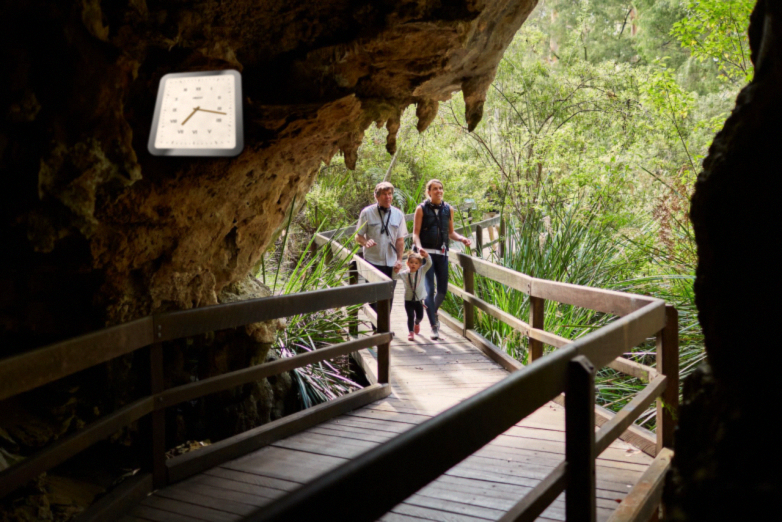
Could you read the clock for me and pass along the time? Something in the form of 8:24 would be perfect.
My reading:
7:17
